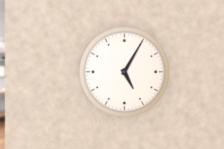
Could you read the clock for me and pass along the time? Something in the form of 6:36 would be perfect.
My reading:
5:05
